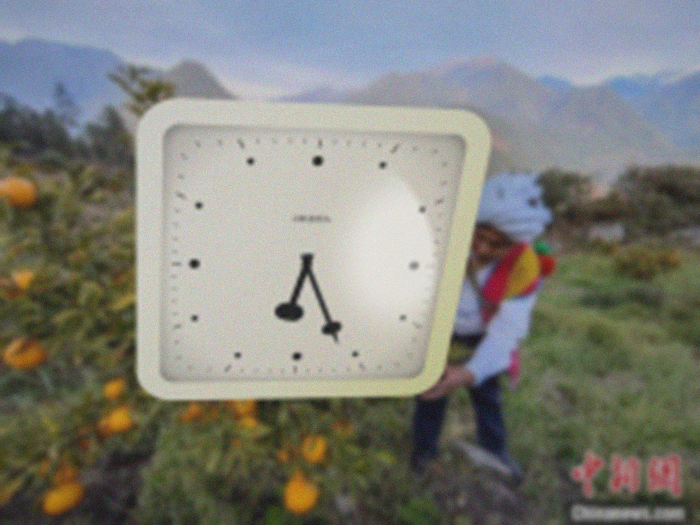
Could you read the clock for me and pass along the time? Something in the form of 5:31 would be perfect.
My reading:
6:26
